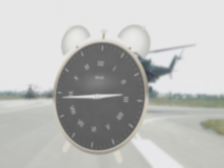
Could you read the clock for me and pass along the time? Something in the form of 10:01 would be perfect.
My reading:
2:44
